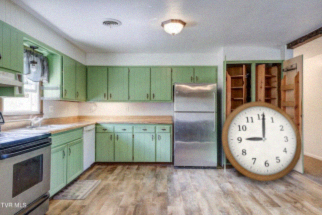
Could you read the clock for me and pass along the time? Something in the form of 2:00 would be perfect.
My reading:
9:01
